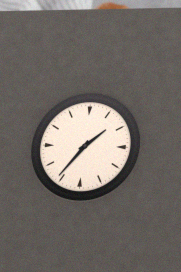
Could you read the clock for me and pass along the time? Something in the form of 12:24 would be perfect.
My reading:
1:36
